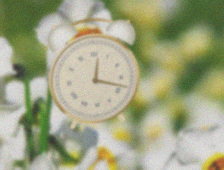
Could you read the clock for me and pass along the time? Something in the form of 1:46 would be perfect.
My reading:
12:18
